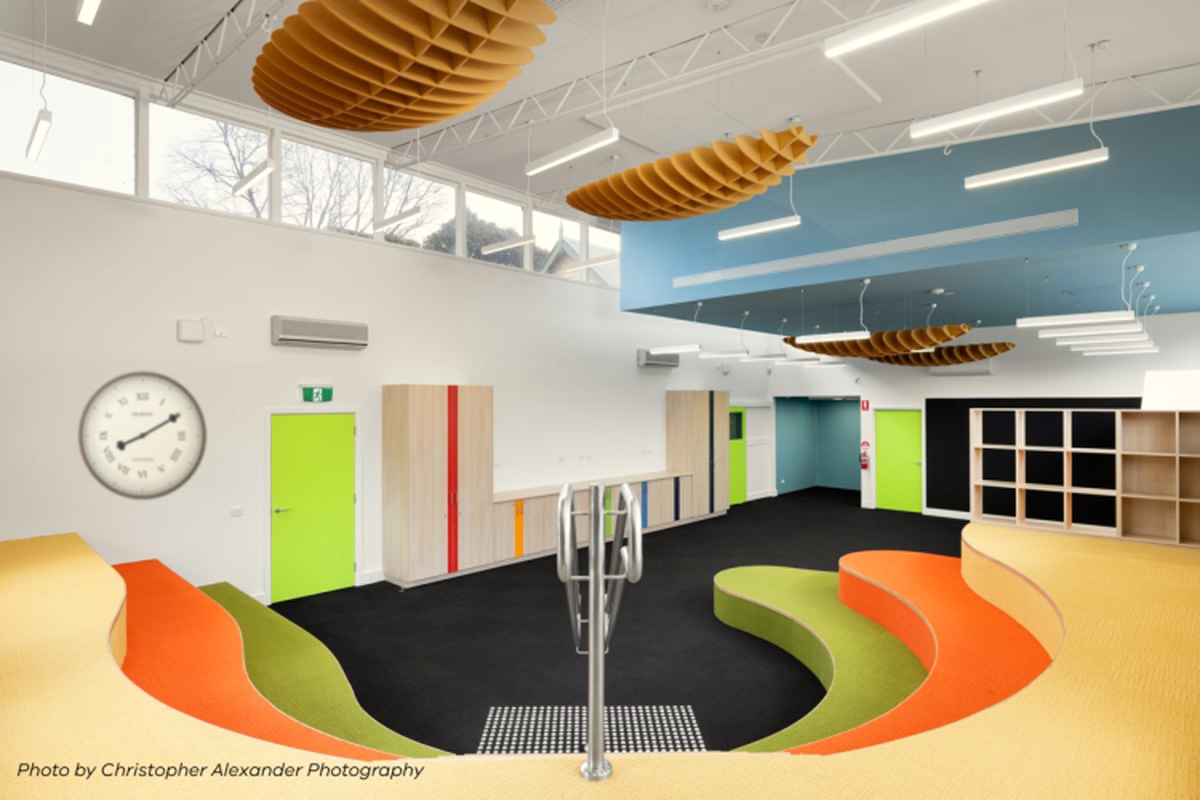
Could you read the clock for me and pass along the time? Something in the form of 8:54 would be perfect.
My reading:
8:10
